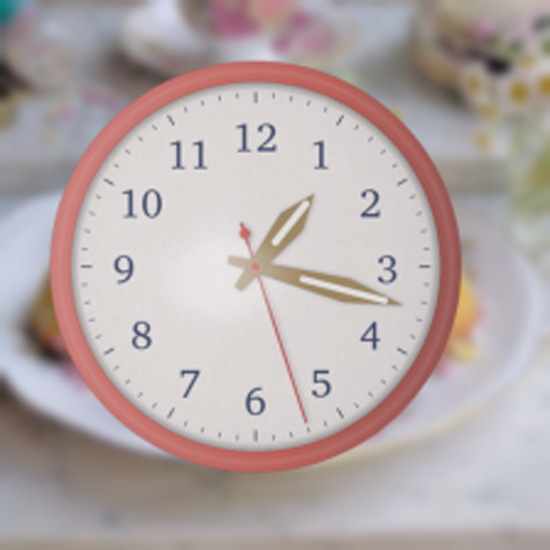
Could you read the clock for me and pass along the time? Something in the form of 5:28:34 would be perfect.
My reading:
1:17:27
